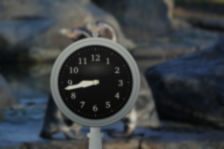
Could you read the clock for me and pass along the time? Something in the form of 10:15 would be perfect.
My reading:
8:43
